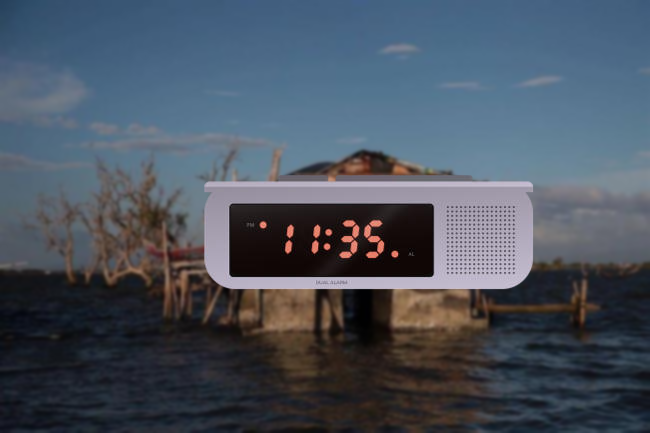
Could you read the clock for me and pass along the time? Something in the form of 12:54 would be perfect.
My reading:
11:35
